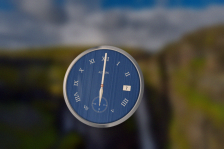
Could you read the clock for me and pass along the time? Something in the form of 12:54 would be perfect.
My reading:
6:00
